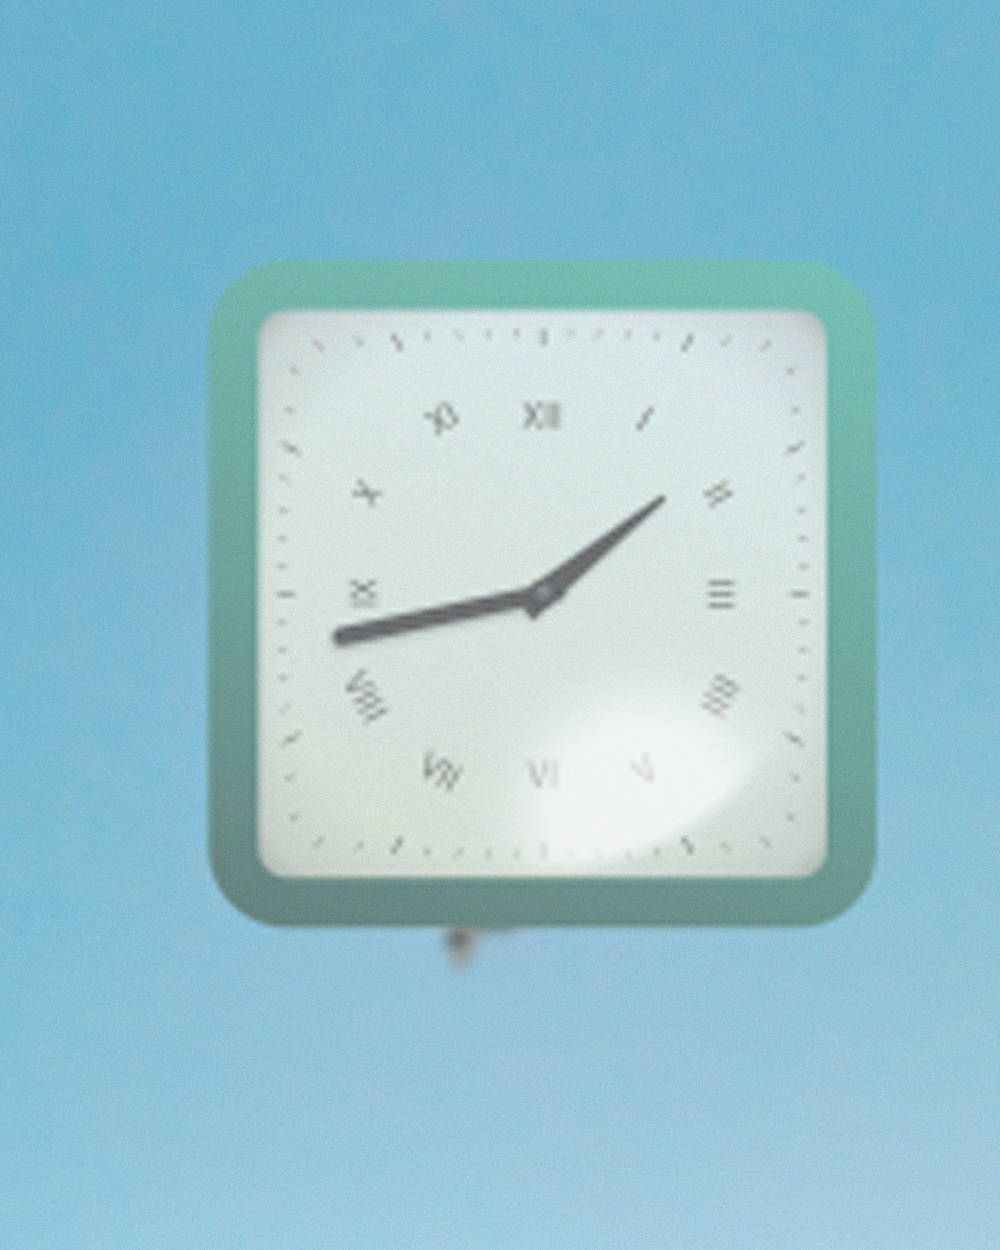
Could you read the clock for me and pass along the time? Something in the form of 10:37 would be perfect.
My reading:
1:43
